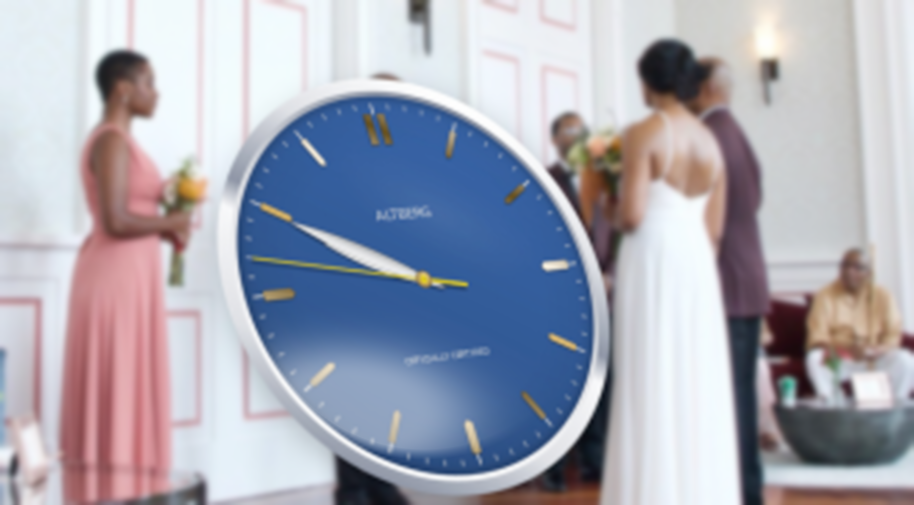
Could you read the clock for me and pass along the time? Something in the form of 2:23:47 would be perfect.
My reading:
9:49:47
